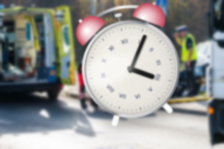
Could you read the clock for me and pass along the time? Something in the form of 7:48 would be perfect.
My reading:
4:06
